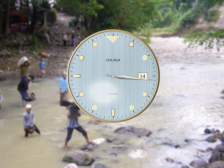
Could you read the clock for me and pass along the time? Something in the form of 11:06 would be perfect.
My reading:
3:16
